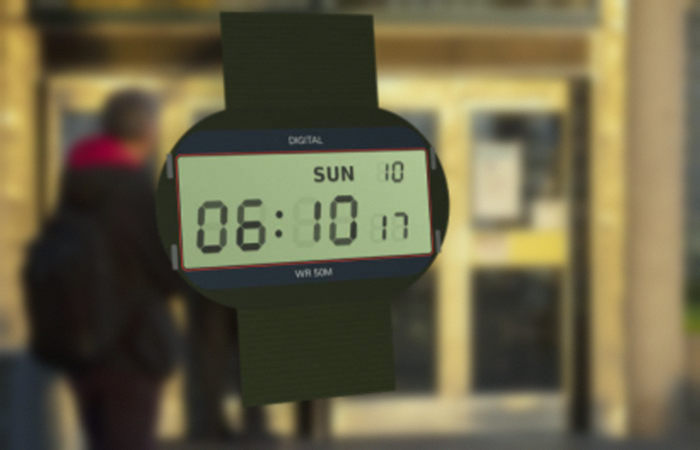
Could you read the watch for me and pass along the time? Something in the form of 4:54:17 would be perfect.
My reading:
6:10:17
